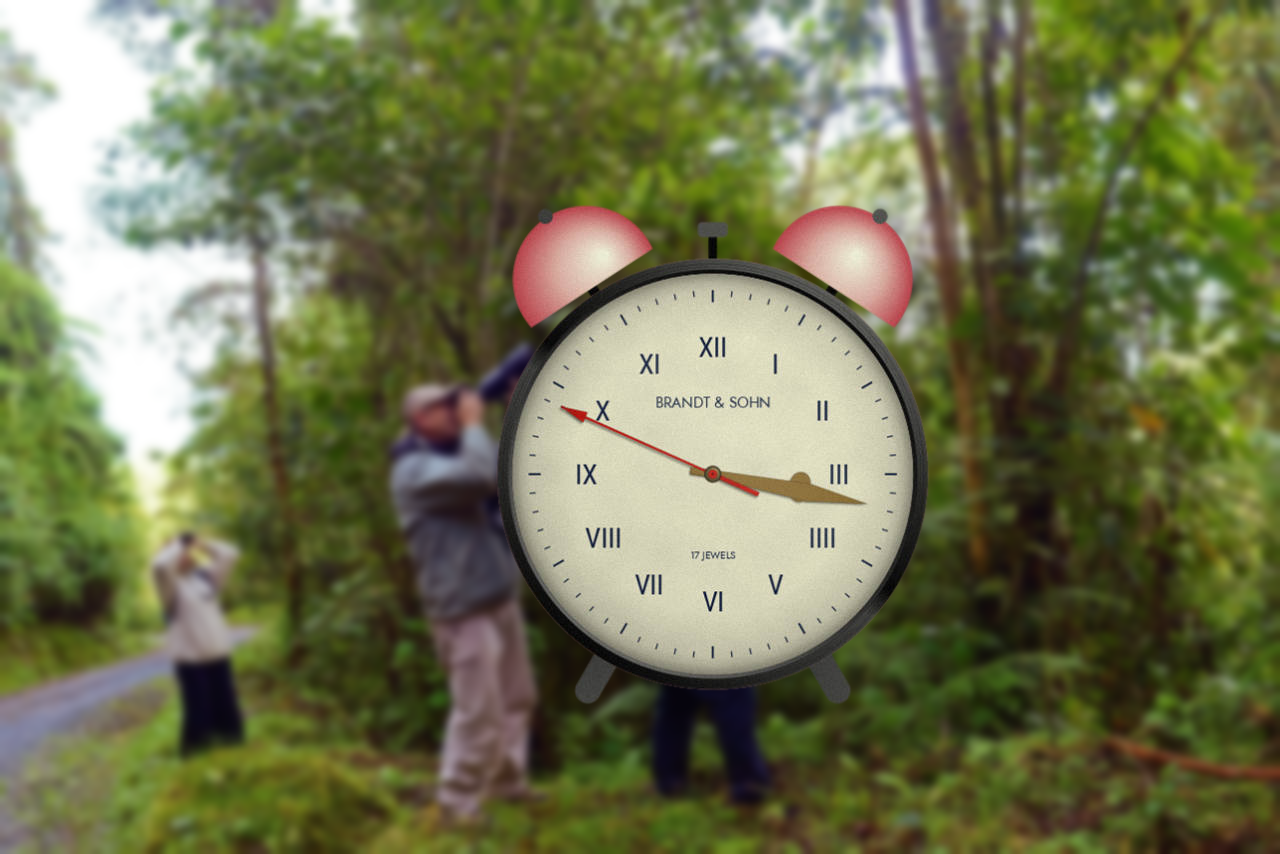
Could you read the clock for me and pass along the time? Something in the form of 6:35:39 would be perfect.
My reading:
3:16:49
